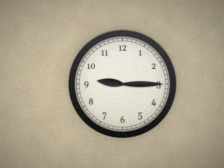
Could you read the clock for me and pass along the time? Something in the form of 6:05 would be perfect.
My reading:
9:15
